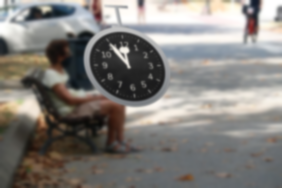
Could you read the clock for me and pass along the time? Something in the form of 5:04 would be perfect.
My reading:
11:55
